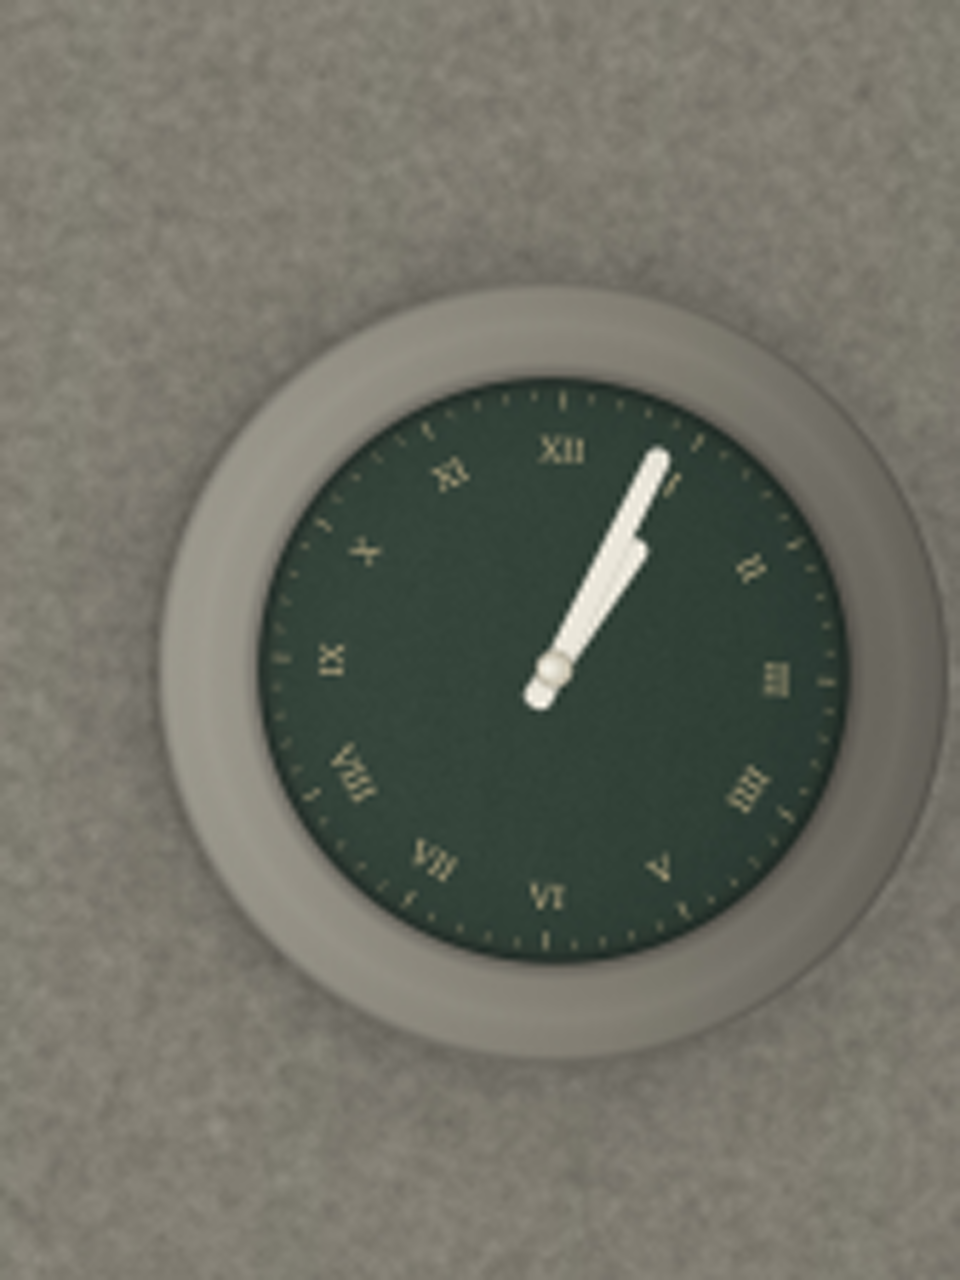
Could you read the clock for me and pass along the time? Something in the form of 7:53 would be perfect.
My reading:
1:04
